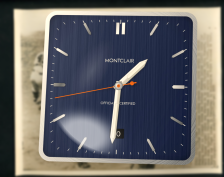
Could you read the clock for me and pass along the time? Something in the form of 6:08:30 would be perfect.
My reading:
1:30:43
